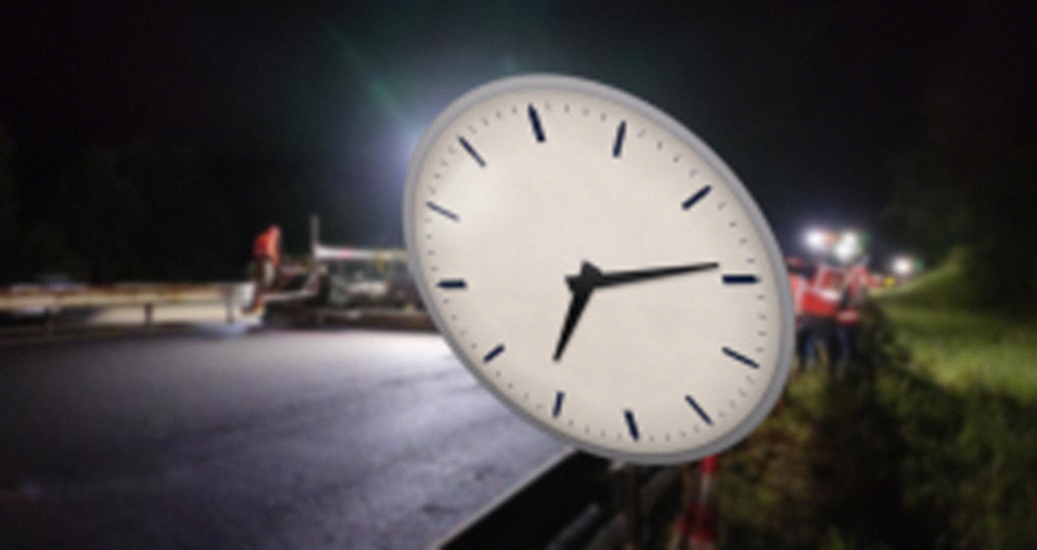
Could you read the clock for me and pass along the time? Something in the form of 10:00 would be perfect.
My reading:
7:14
